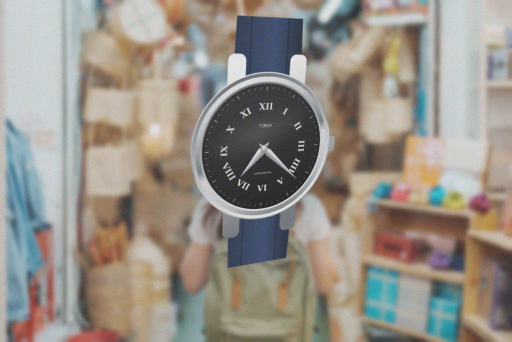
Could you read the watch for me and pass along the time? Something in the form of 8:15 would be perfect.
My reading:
7:22
